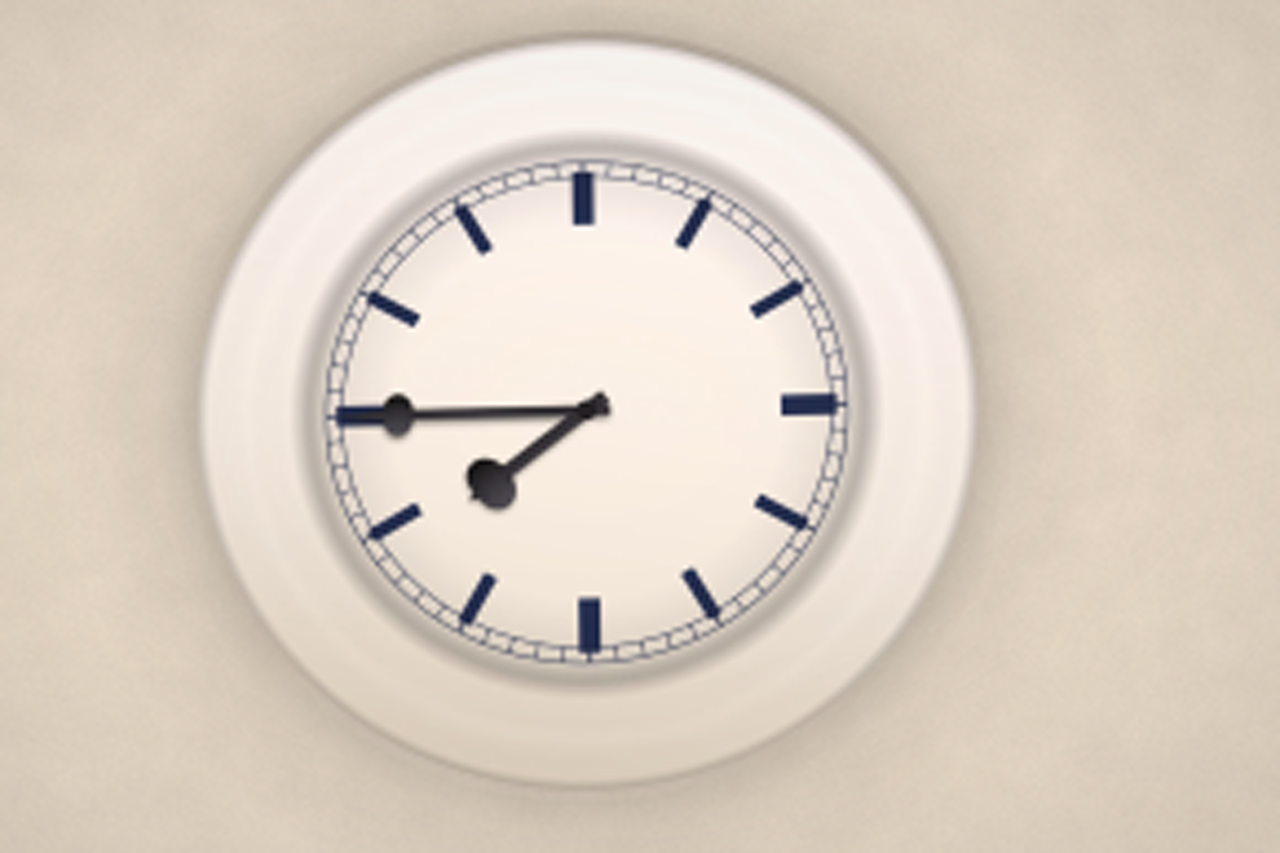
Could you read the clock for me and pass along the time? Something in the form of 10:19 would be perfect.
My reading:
7:45
